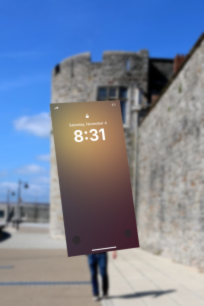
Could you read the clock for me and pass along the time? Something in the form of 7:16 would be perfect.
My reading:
8:31
